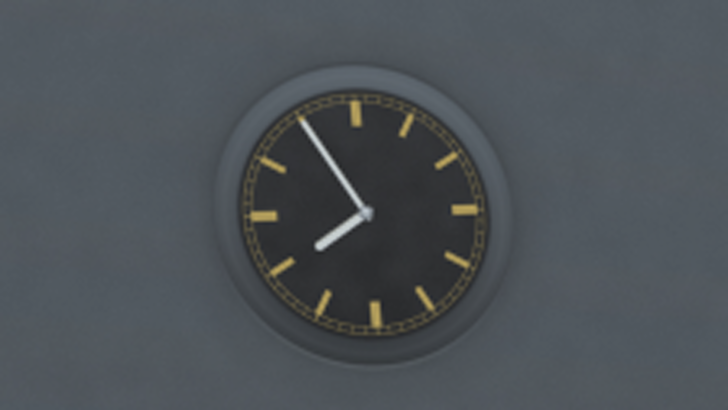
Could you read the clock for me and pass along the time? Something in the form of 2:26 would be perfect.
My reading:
7:55
